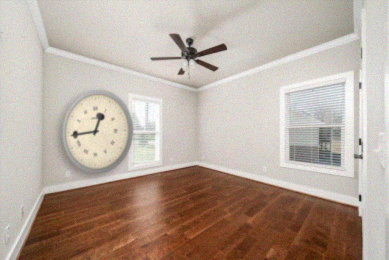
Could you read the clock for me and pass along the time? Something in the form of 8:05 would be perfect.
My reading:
12:44
